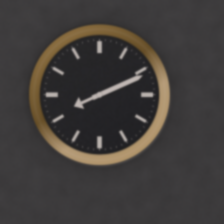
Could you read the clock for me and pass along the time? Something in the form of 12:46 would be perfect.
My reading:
8:11
